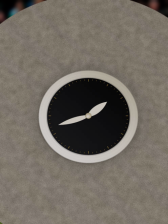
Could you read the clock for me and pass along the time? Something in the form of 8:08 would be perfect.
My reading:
1:42
